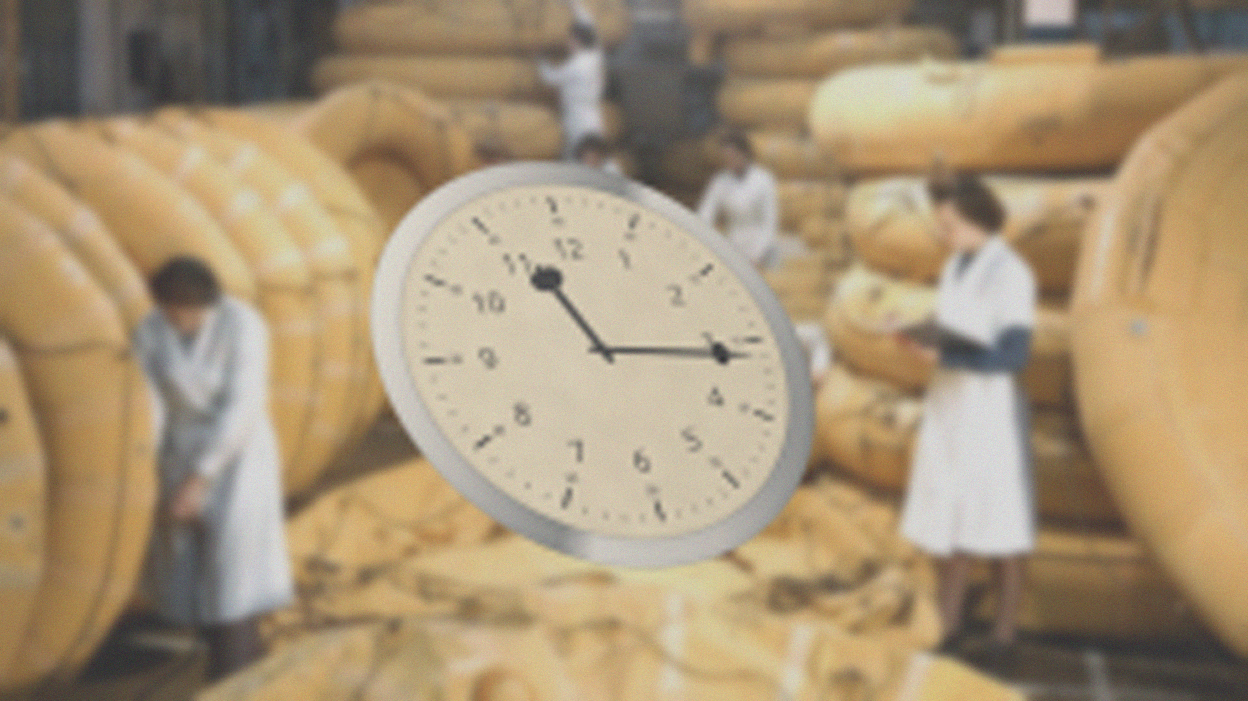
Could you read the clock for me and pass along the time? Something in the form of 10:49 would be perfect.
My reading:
11:16
